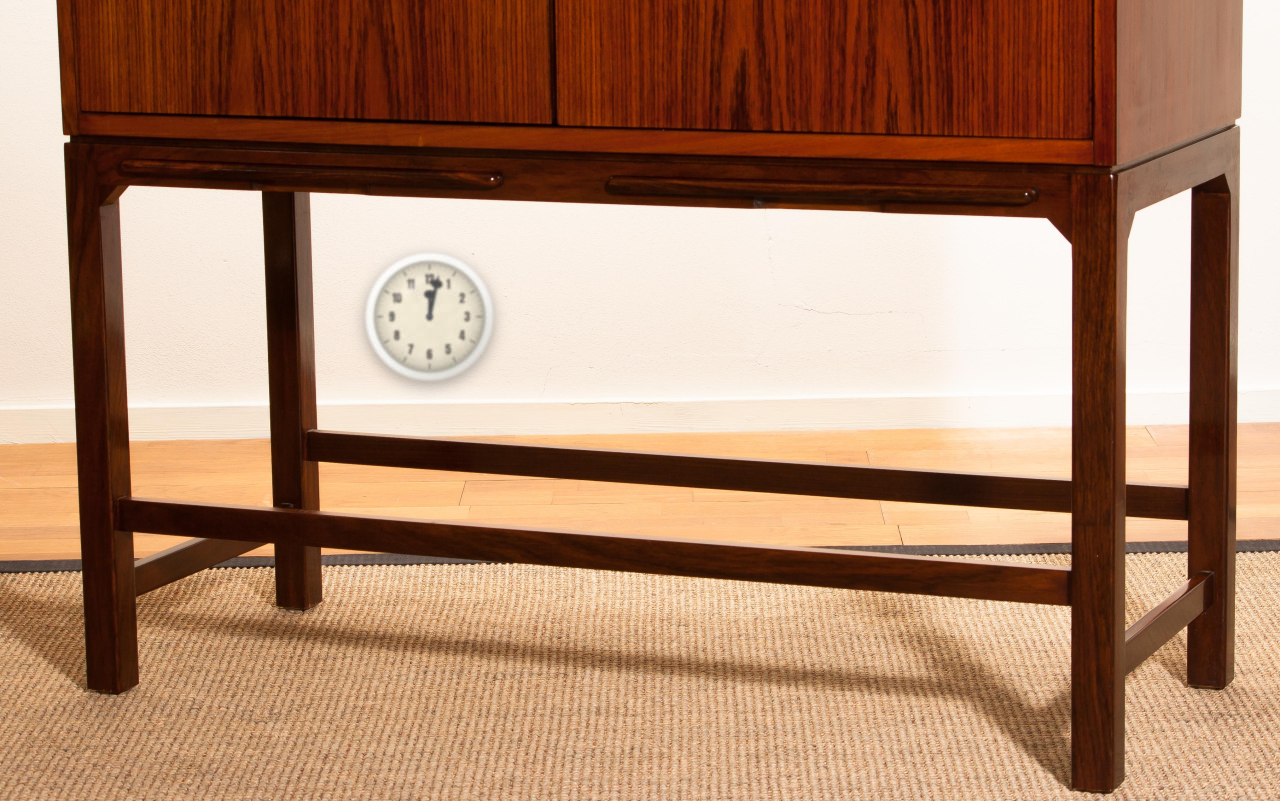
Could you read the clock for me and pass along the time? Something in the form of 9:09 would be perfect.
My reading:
12:02
